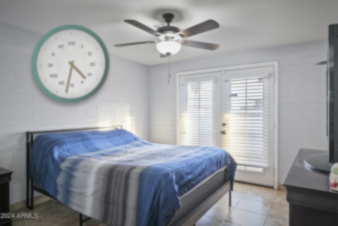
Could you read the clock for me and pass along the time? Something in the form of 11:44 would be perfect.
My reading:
4:32
